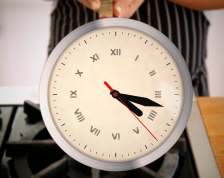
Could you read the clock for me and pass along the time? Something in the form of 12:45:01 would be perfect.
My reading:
4:17:23
